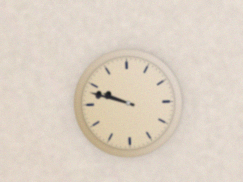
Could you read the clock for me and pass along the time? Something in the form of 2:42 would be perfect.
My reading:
9:48
